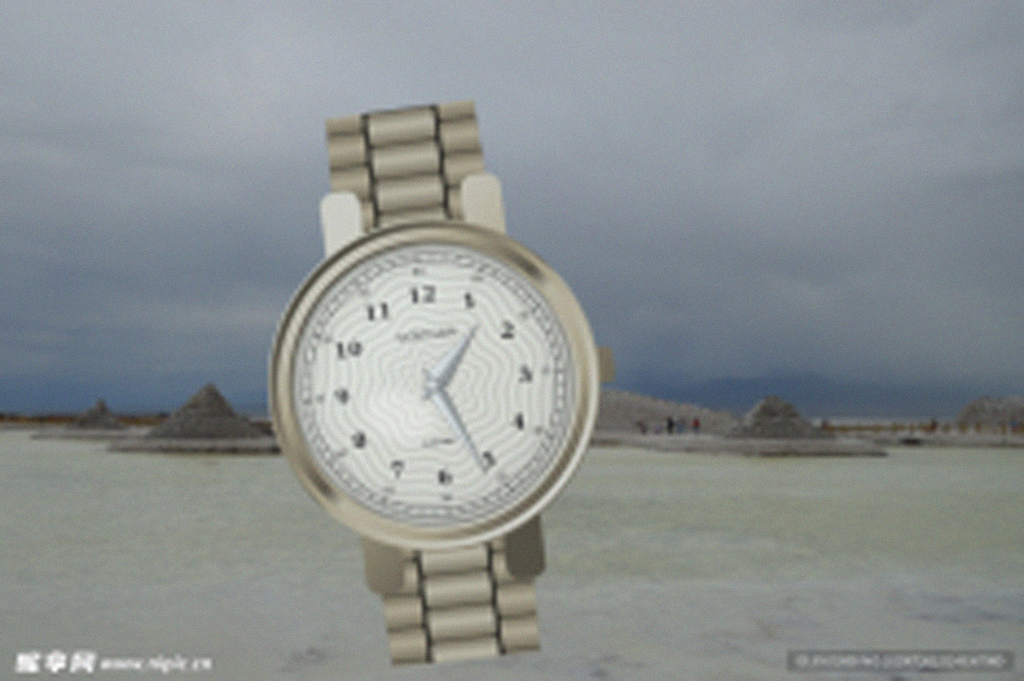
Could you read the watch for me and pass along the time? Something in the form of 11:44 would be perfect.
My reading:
1:26
